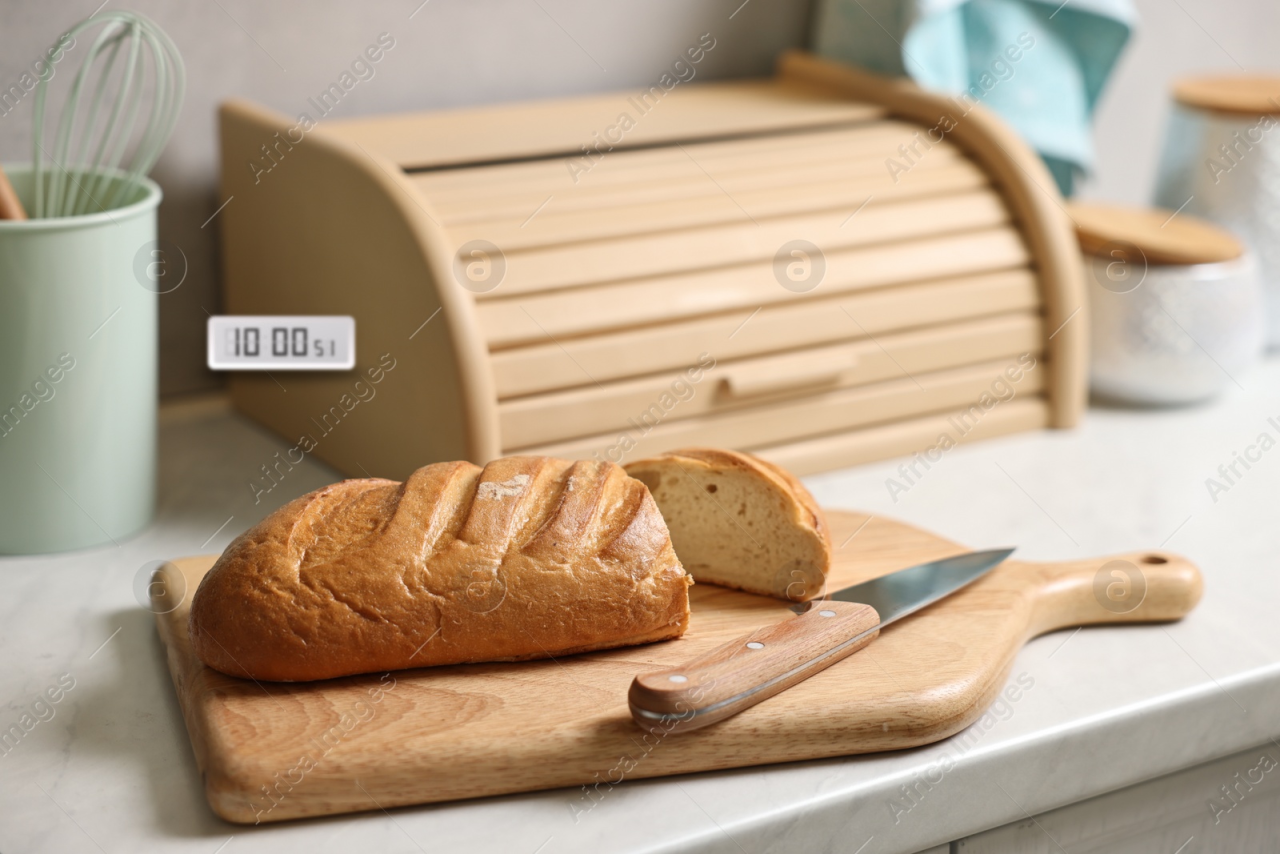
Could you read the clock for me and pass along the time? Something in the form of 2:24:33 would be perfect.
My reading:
10:00:51
